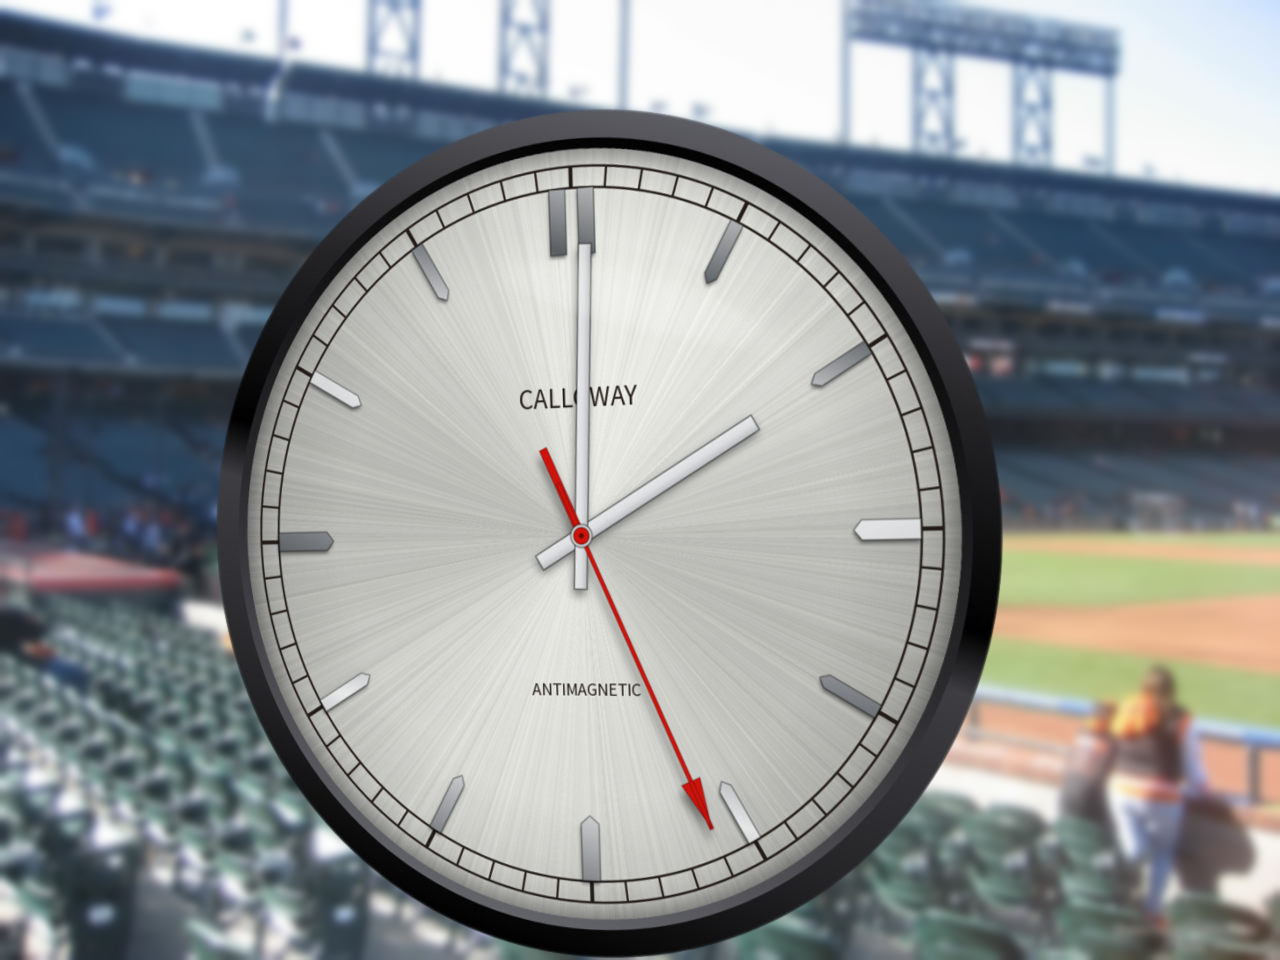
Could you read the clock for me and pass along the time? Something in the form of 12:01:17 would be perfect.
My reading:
2:00:26
